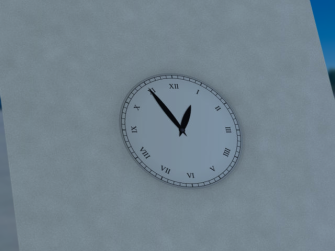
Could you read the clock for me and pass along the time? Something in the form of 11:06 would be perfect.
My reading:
12:55
